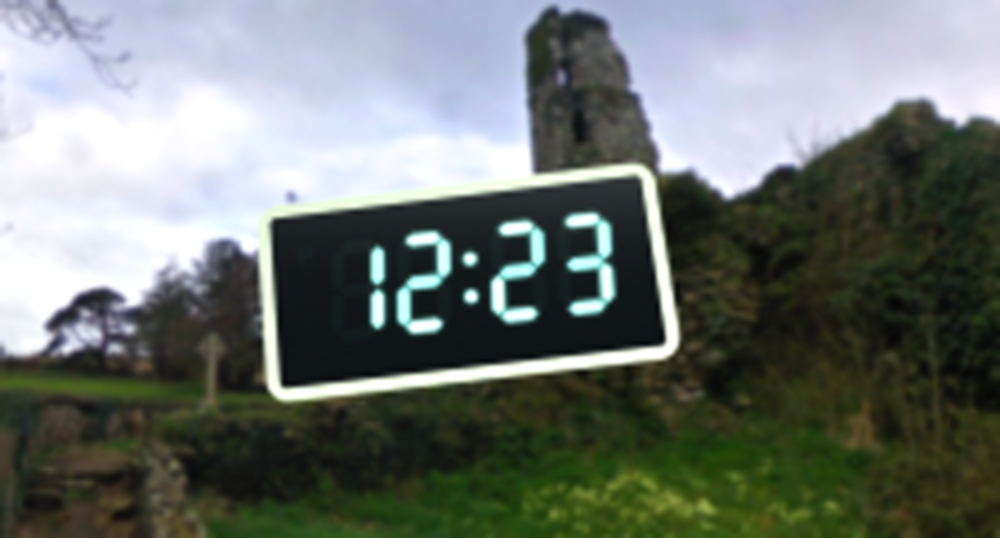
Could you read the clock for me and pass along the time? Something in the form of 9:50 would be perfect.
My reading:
12:23
